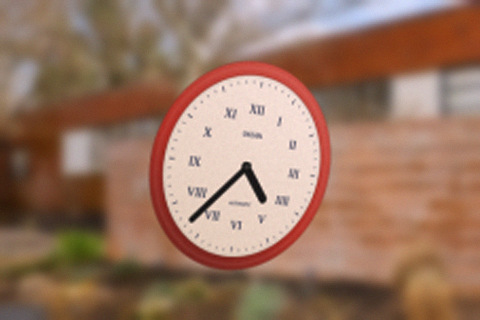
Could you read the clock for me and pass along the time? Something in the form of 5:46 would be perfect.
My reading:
4:37
